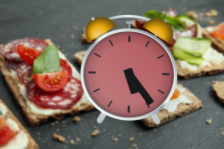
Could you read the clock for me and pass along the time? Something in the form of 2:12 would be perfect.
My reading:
5:24
